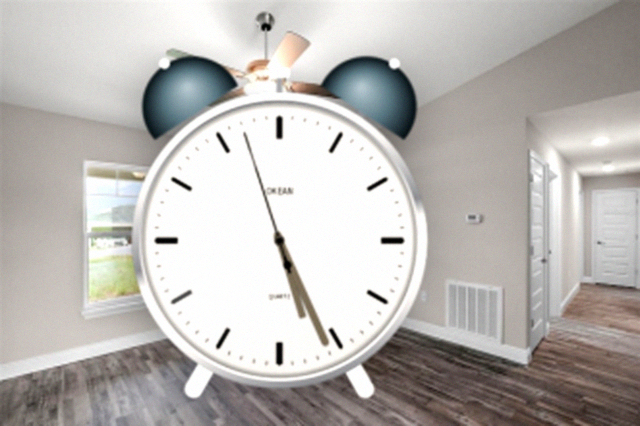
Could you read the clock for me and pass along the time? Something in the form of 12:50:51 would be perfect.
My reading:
5:25:57
